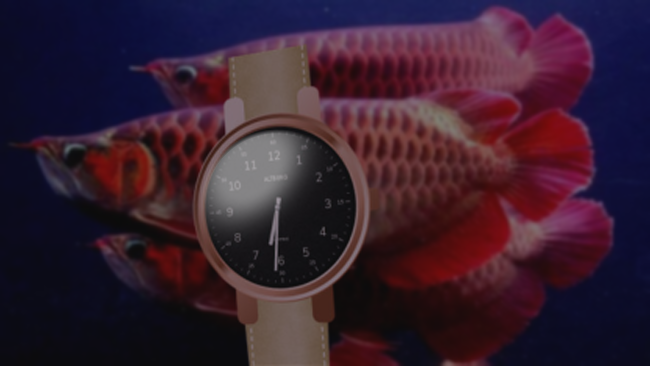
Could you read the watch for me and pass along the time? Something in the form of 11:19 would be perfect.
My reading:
6:31
